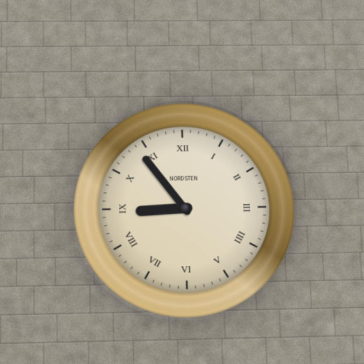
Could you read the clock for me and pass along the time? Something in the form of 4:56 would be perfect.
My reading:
8:54
